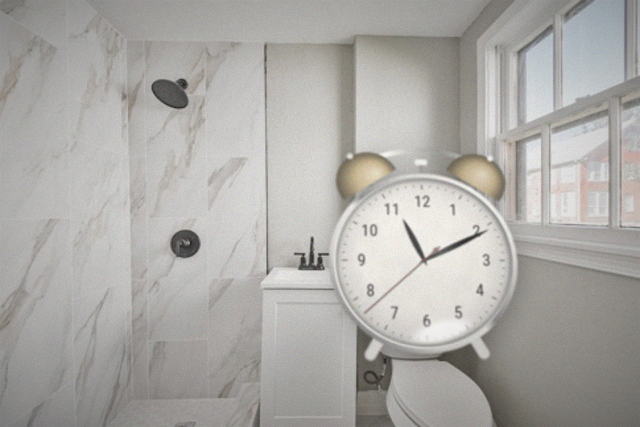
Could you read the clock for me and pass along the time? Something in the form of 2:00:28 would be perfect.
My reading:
11:10:38
